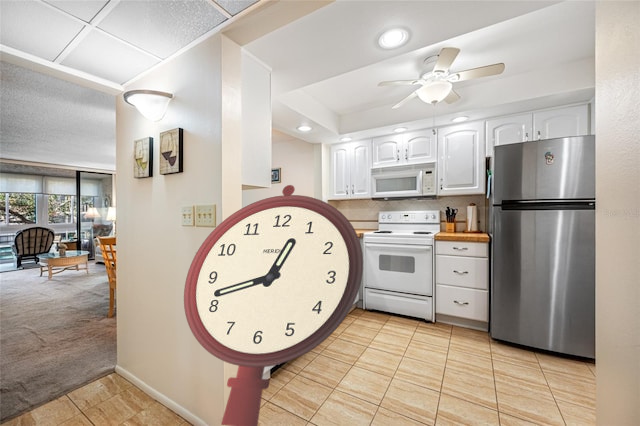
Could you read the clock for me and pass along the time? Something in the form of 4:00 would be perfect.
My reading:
12:42
